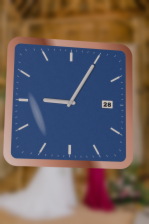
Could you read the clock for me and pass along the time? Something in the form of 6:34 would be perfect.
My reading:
9:05
